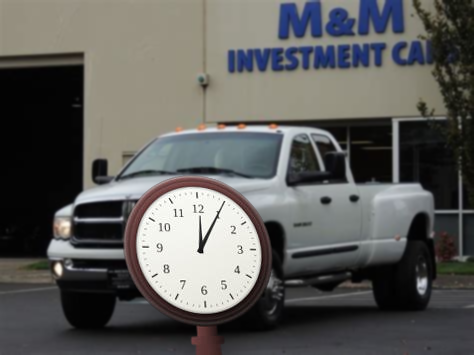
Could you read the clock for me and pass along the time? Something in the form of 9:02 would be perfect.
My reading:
12:05
